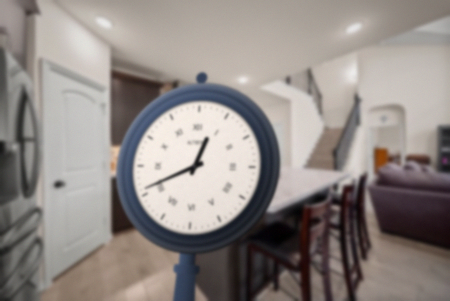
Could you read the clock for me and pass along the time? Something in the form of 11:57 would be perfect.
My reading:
12:41
